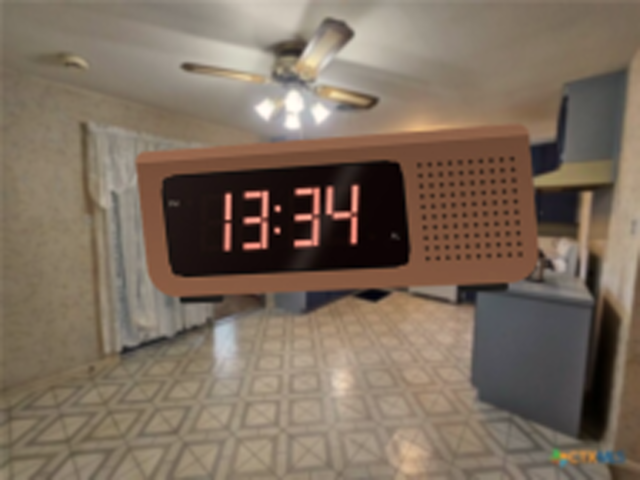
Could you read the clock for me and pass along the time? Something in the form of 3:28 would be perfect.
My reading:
13:34
